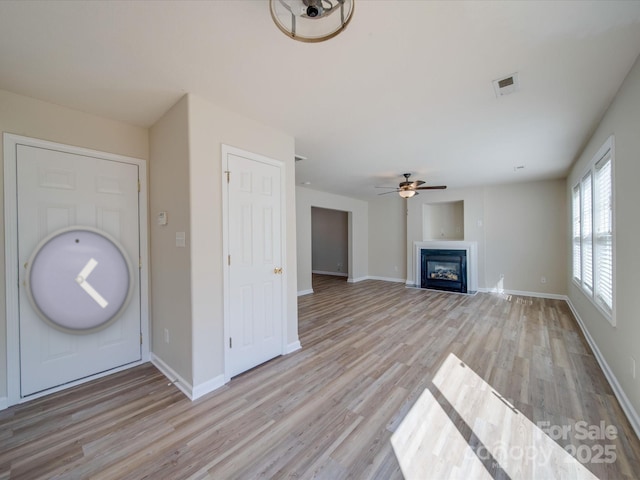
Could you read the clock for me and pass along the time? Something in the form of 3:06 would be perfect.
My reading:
1:23
